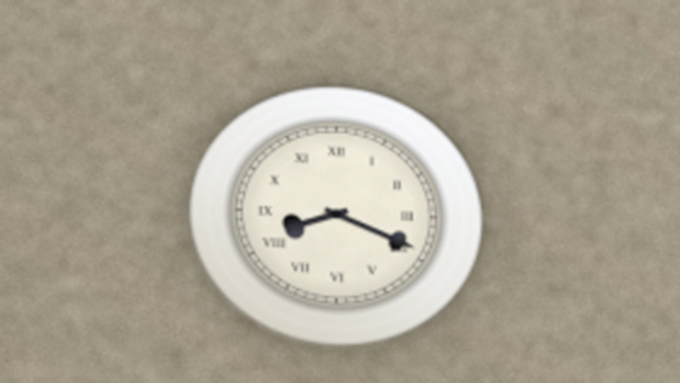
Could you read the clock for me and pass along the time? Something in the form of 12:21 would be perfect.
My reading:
8:19
